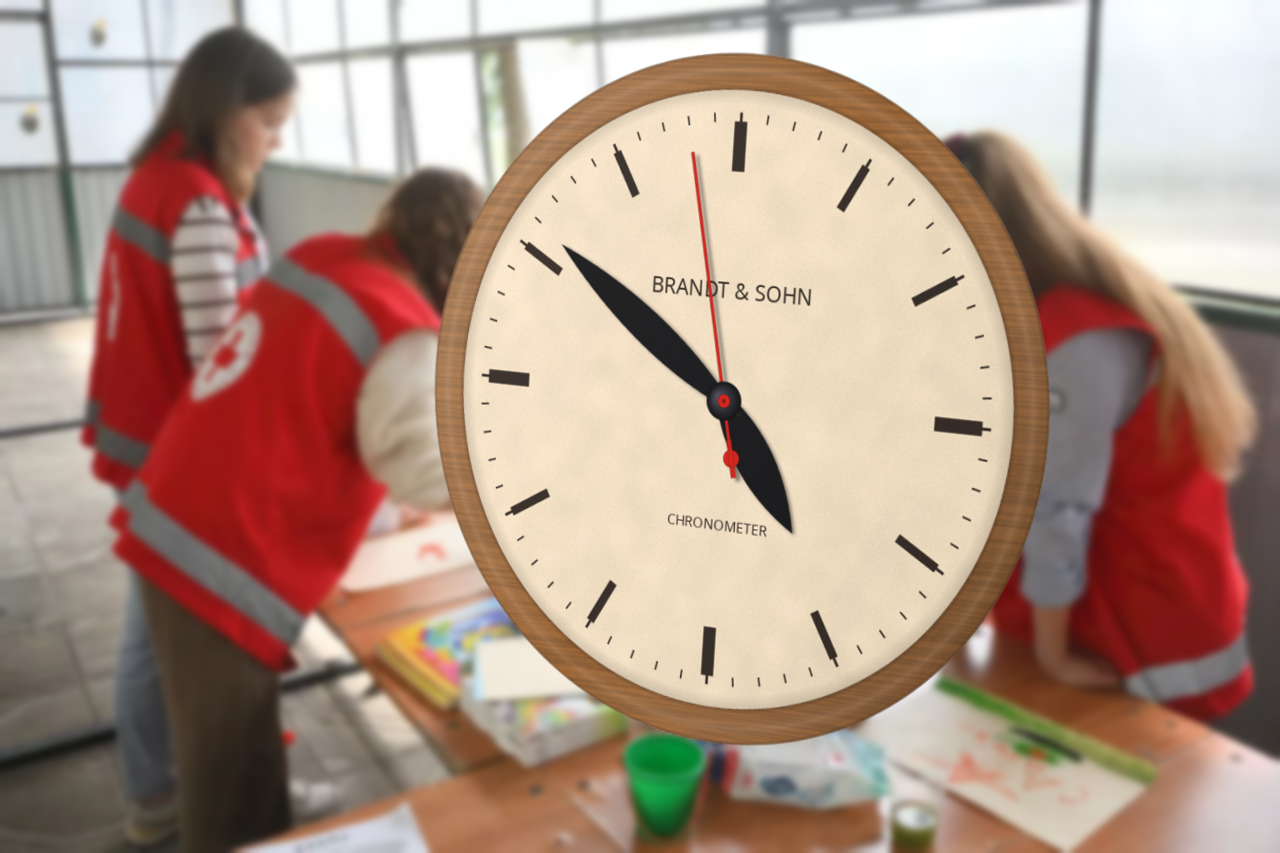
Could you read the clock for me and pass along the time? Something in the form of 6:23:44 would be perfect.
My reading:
4:50:58
